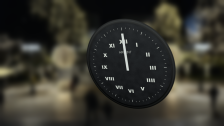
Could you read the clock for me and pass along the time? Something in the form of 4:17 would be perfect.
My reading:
12:00
